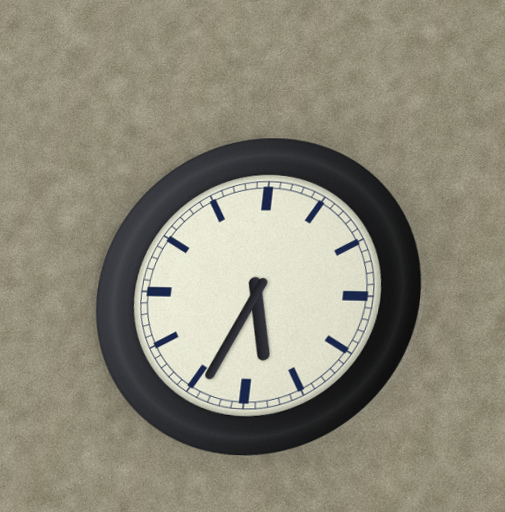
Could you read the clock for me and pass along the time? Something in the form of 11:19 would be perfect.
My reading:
5:34
